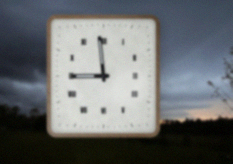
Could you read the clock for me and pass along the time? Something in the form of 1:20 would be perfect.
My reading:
8:59
